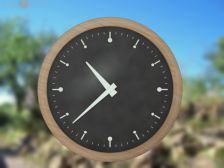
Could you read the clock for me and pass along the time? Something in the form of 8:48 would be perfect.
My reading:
10:38
